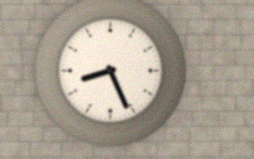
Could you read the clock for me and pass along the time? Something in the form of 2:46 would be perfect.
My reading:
8:26
